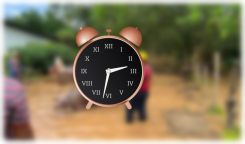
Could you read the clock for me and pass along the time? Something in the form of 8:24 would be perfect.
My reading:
2:32
